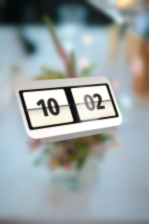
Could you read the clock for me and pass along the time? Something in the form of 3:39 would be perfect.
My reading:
10:02
